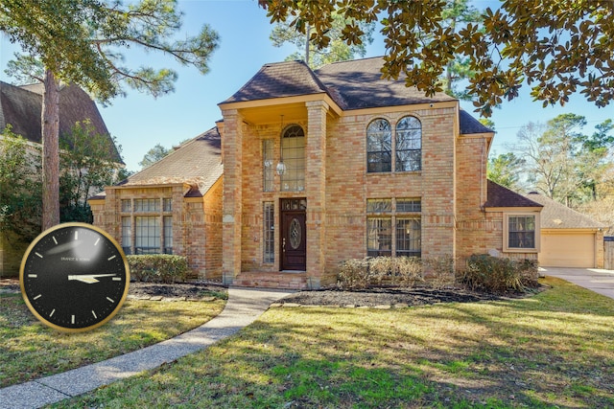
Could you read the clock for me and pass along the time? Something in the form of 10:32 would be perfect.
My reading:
3:14
